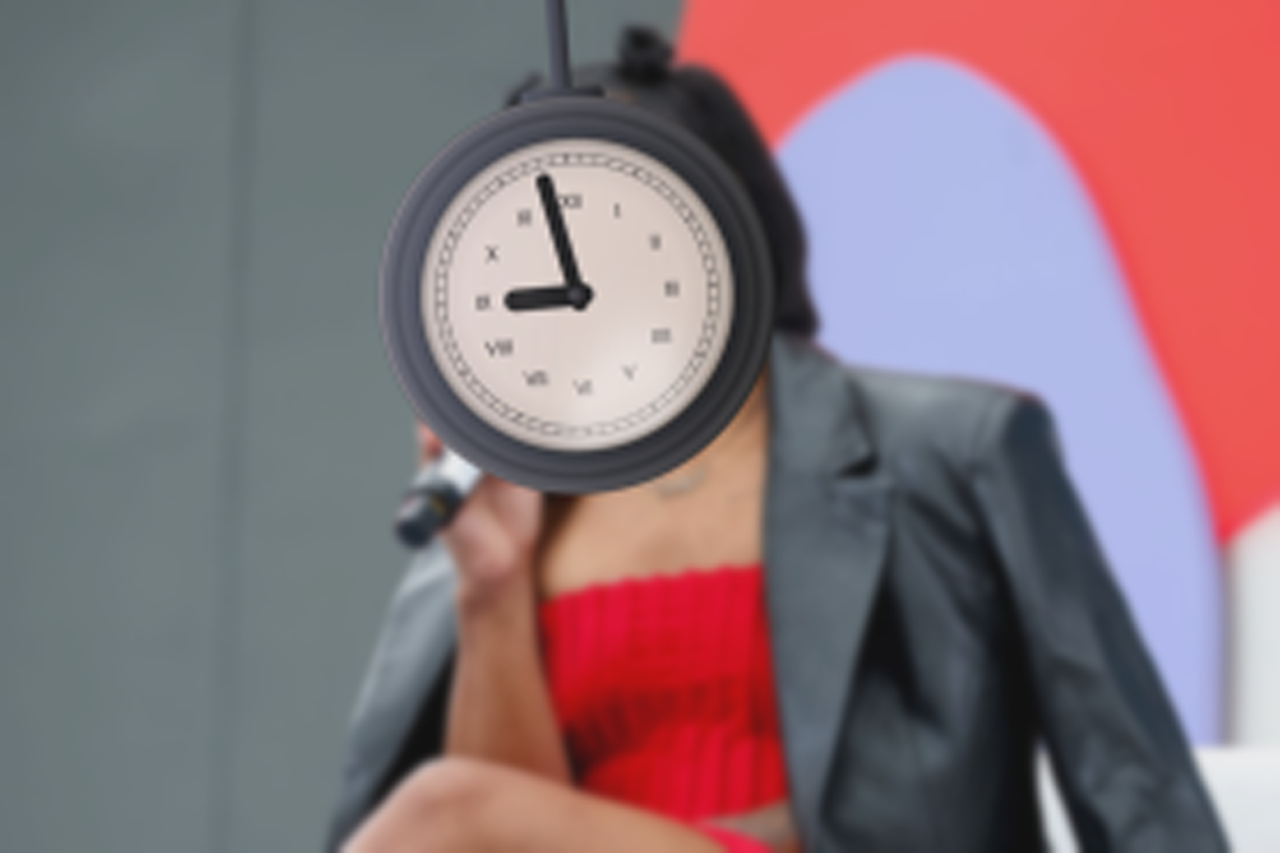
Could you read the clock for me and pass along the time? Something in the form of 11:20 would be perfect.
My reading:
8:58
